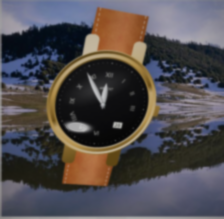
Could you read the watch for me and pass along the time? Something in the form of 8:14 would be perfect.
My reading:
11:54
